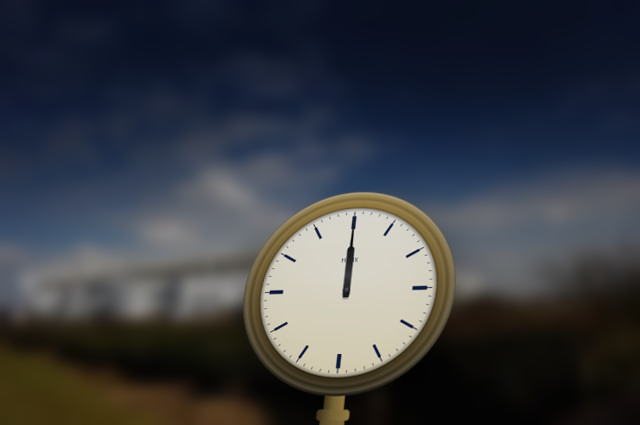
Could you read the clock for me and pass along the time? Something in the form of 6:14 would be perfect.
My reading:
12:00
